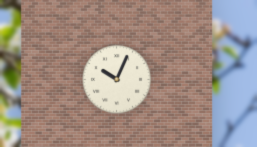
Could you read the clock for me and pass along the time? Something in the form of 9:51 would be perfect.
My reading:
10:04
